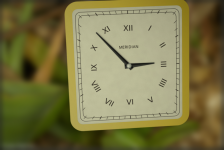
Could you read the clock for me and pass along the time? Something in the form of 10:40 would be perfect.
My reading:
2:53
